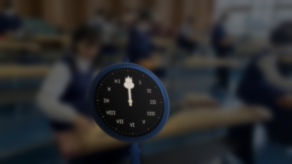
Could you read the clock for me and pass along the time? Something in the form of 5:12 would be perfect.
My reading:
12:00
